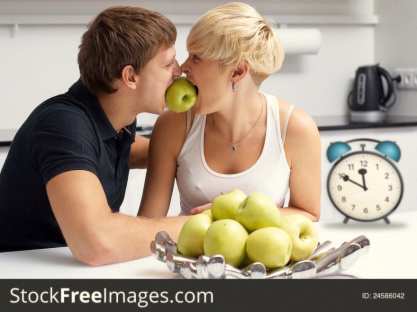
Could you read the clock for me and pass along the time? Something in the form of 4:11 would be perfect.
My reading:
11:50
